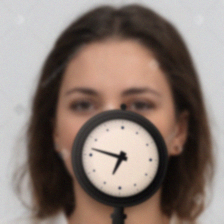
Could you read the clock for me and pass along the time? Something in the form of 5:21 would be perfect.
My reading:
6:47
